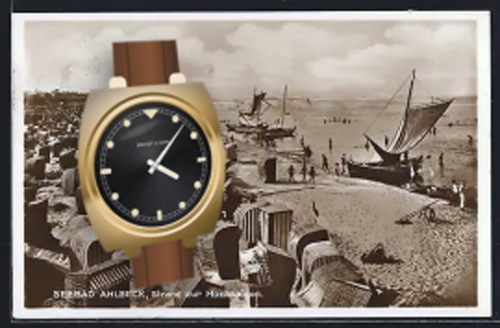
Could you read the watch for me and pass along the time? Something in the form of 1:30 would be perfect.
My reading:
4:07
